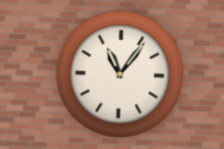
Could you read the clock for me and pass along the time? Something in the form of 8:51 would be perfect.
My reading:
11:06
